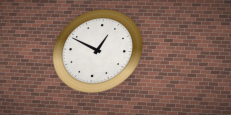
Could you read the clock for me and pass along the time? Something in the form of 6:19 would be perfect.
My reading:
12:49
